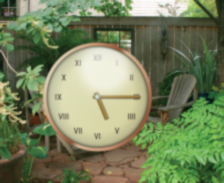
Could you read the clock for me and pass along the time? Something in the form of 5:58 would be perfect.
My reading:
5:15
